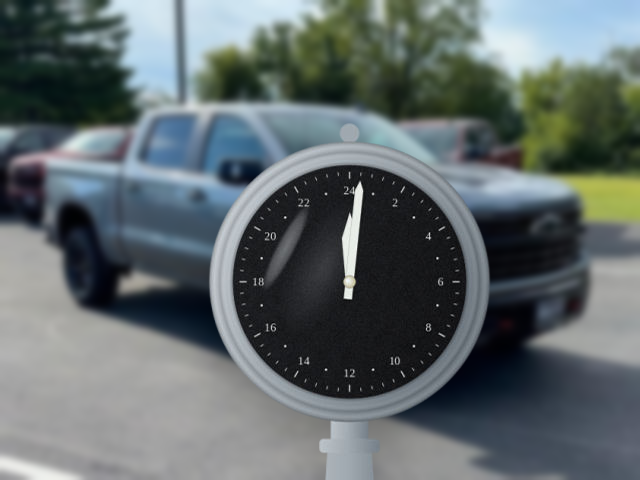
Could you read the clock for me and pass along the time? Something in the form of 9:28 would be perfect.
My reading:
0:01
